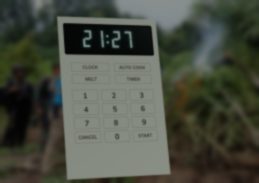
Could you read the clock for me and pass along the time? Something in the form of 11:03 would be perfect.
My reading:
21:27
